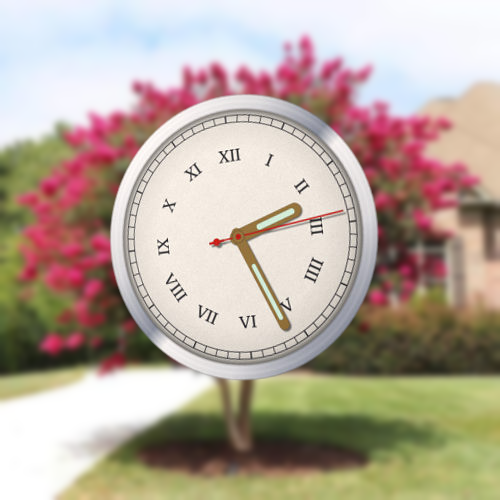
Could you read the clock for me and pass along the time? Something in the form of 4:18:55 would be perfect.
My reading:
2:26:14
